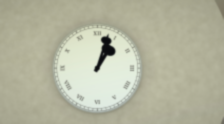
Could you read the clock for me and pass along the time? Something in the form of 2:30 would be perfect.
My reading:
1:03
